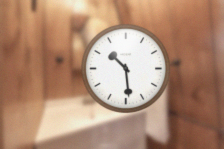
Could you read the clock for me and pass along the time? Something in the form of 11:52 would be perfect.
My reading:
10:29
